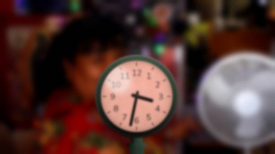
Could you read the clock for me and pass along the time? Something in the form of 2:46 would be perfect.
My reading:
3:32
